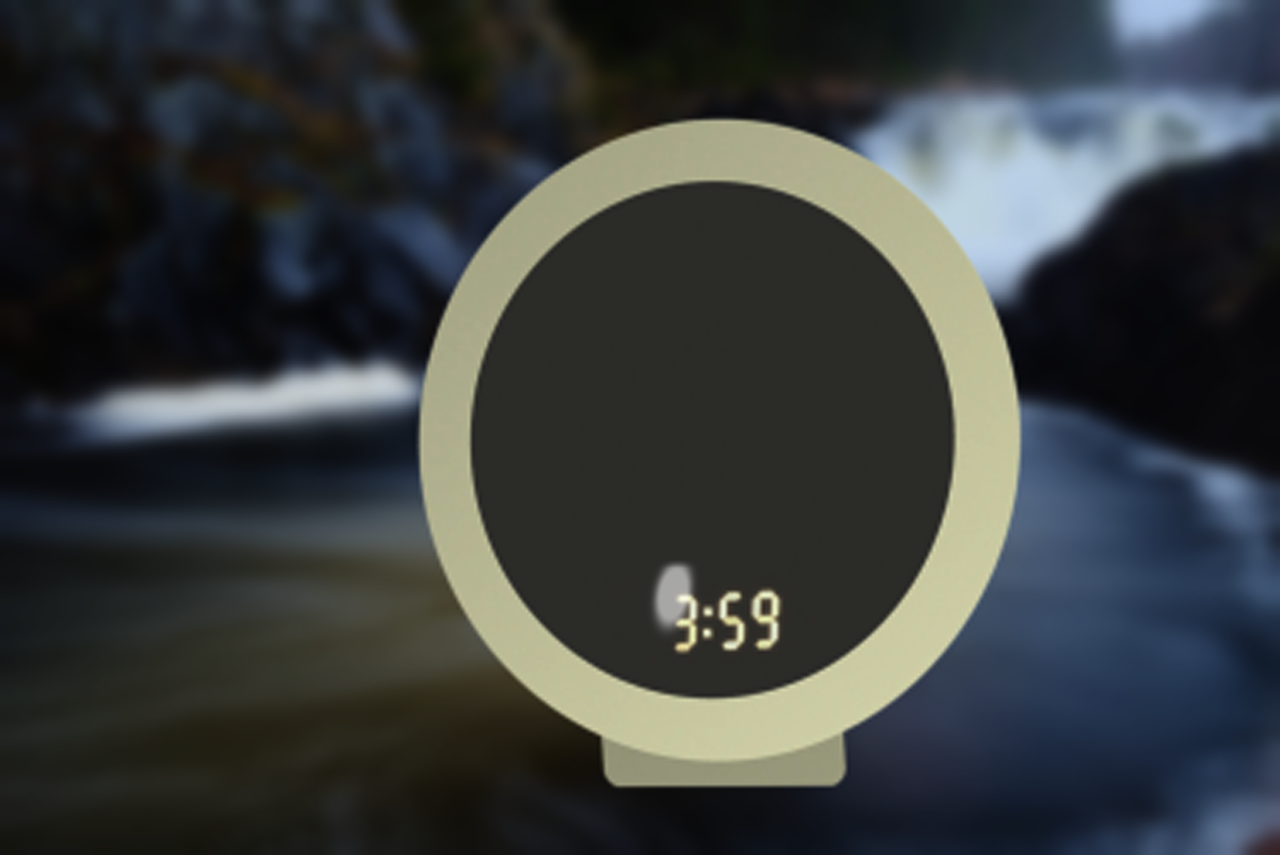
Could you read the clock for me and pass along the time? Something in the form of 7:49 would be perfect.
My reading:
3:59
